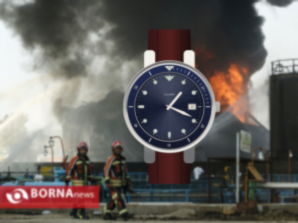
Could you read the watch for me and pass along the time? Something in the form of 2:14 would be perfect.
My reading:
1:19
